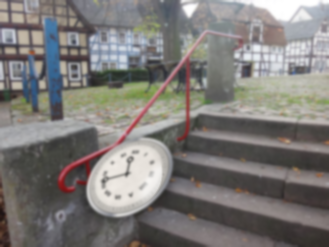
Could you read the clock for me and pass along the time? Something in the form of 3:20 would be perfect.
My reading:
11:42
